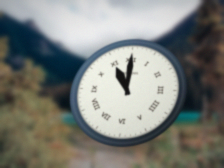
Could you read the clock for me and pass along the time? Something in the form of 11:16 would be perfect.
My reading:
11:00
